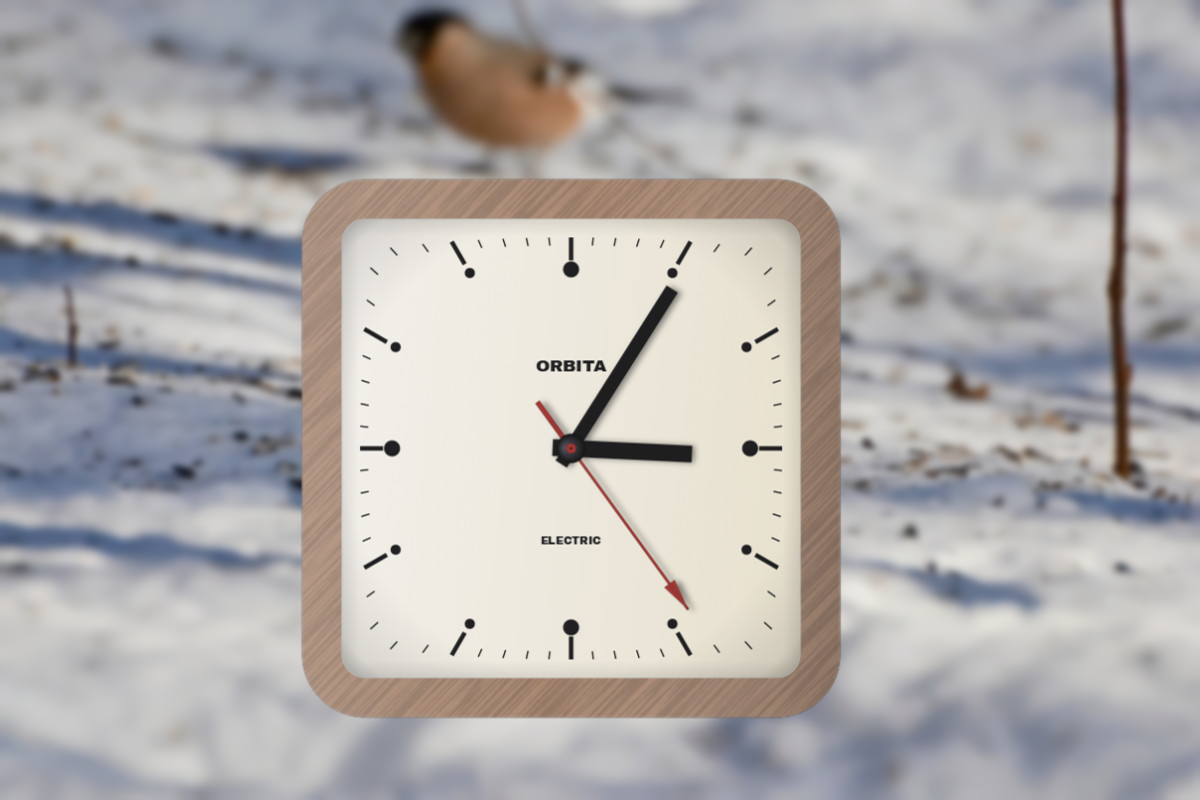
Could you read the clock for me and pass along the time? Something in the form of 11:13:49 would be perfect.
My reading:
3:05:24
